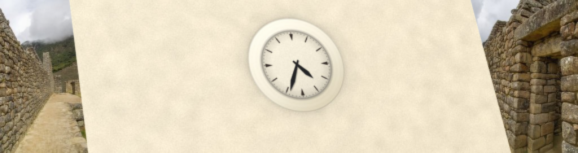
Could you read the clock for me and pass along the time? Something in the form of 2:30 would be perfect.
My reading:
4:34
